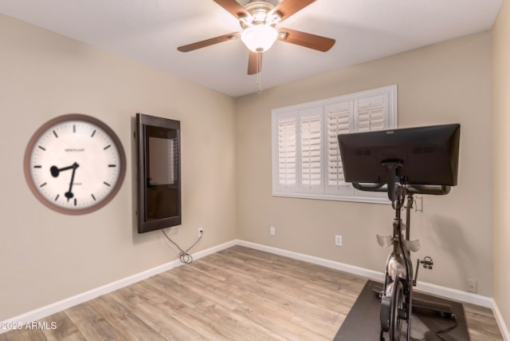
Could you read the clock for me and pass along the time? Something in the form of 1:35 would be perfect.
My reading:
8:32
